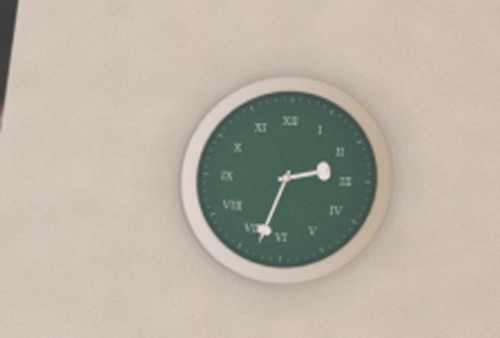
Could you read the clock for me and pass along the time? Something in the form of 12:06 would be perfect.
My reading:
2:33
